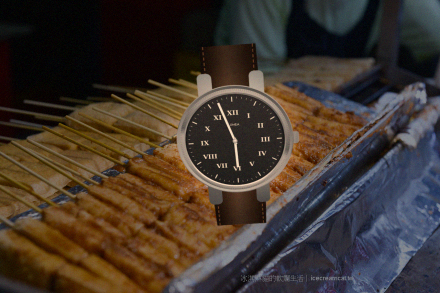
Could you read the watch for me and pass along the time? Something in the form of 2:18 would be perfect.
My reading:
5:57
